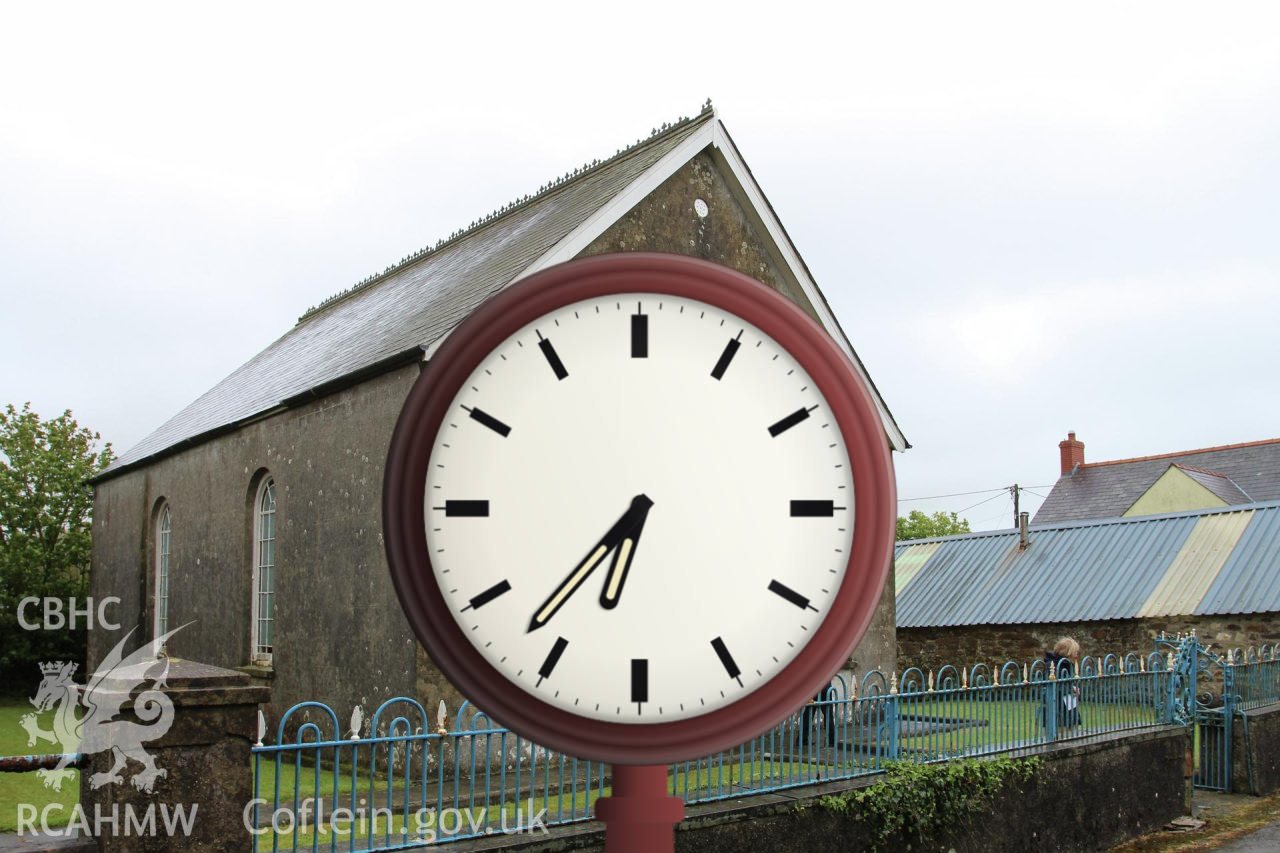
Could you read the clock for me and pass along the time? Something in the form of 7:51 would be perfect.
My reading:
6:37
